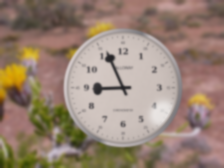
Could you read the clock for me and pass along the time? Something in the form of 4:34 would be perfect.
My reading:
8:56
